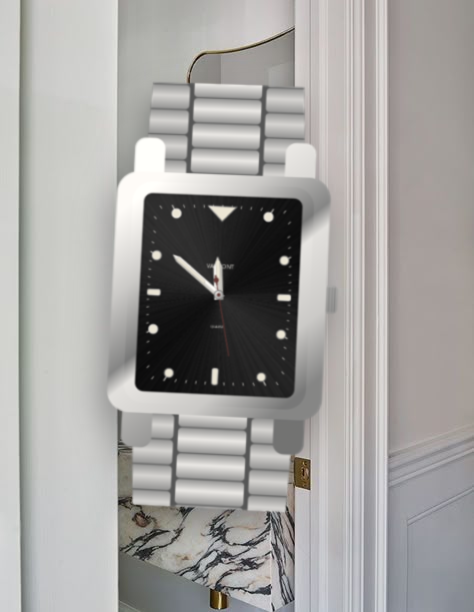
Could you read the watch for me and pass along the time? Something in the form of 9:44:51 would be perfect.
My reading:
11:51:28
